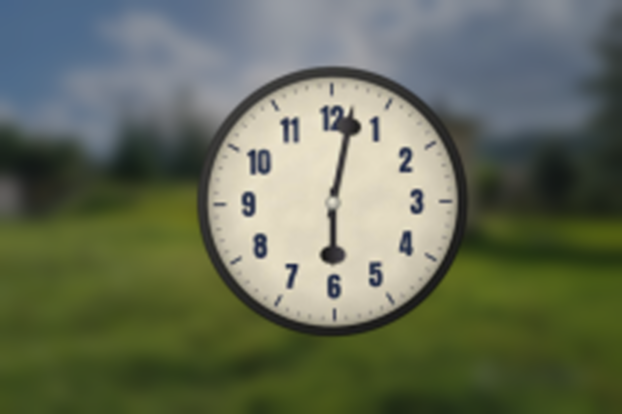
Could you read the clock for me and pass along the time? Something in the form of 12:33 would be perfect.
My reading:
6:02
